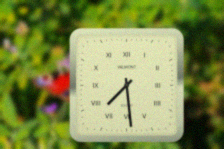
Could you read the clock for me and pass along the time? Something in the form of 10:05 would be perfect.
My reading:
7:29
